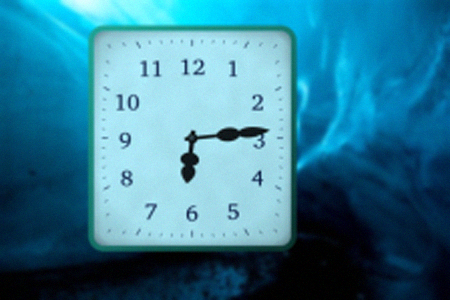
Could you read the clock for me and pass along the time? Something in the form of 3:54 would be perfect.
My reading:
6:14
